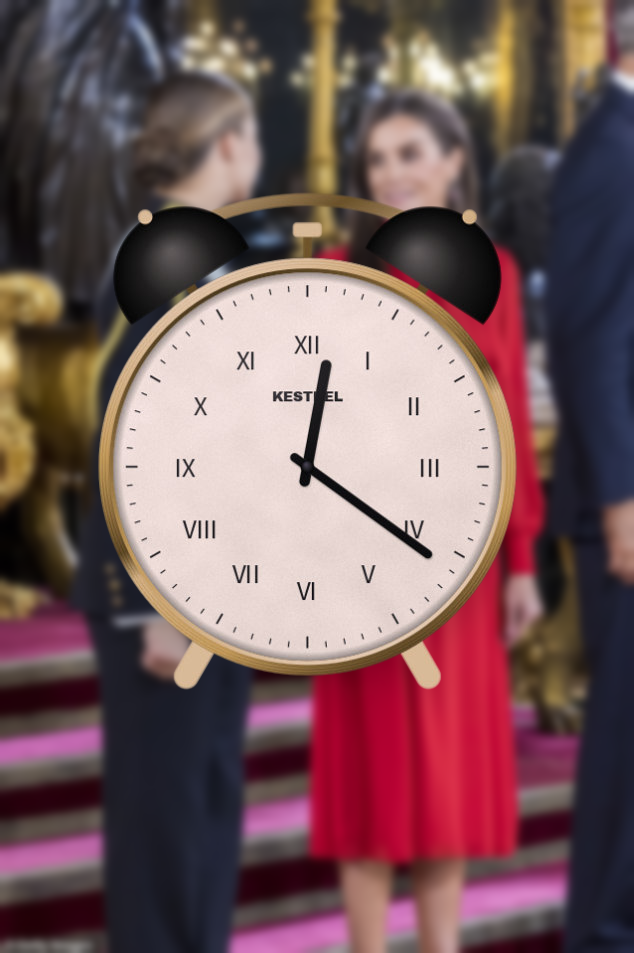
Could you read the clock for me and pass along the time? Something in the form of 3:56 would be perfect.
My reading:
12:21
